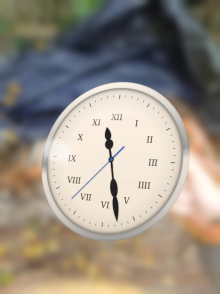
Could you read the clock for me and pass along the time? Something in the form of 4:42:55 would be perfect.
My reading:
11:27:37
